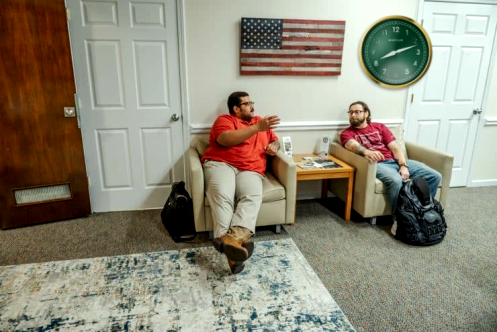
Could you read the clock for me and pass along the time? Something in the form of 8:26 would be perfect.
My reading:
8:12
